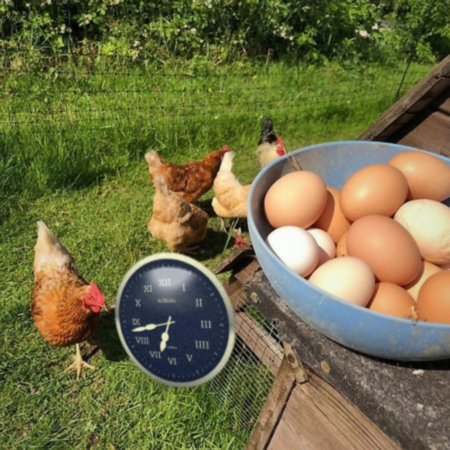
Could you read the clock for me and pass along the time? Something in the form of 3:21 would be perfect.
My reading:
6:43
